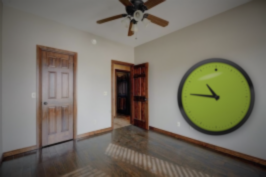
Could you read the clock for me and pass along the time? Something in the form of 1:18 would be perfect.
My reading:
10:46
